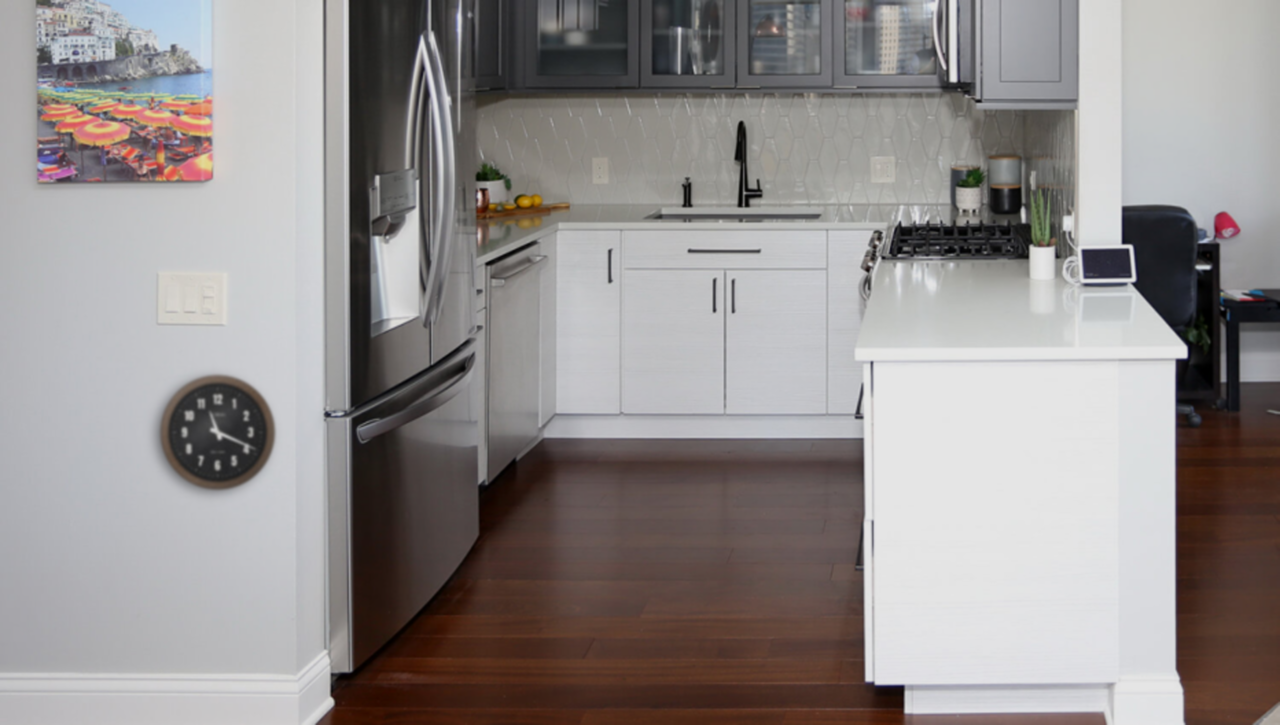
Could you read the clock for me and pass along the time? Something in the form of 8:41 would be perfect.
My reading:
11:19
